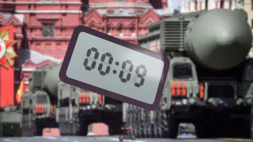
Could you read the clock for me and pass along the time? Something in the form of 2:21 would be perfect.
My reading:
0:09
